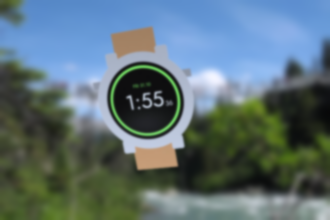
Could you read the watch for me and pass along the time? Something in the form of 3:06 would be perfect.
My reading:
1:55
